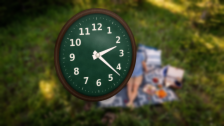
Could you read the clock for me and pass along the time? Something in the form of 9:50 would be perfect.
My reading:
2:22
